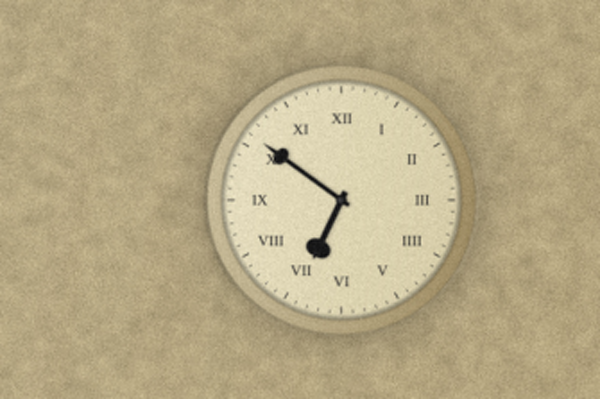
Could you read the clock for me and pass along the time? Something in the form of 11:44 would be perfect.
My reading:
6:51
